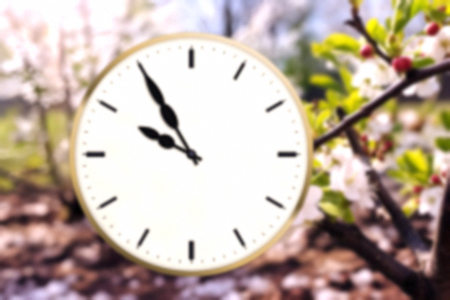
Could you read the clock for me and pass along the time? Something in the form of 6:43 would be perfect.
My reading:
9:55
